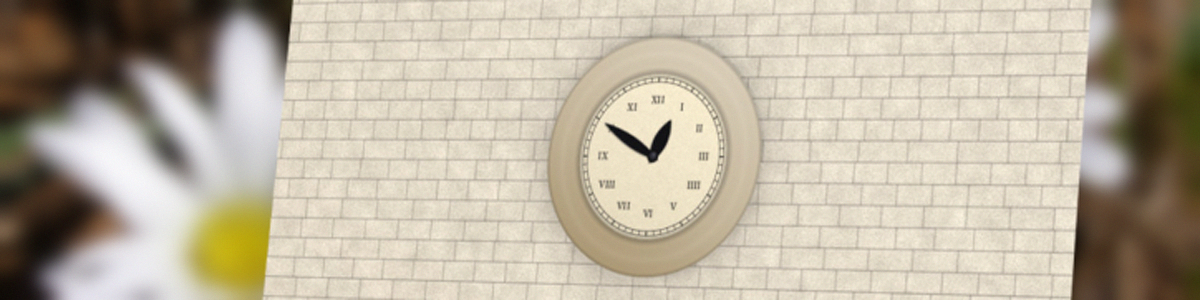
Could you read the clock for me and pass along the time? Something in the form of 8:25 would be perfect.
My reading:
12:50
